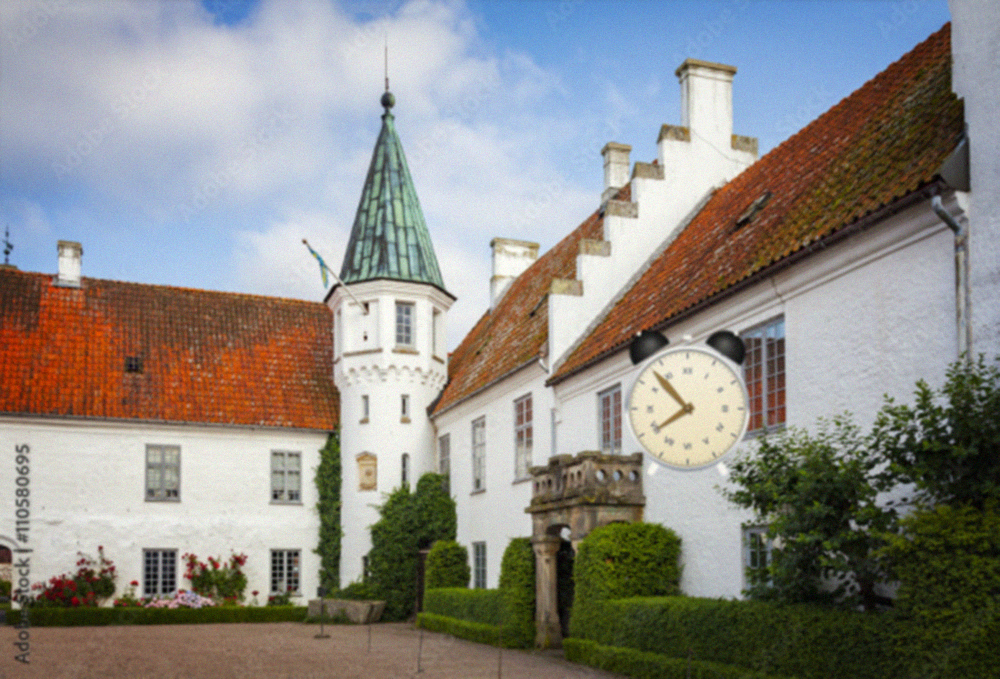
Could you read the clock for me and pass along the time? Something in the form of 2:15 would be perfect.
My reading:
7:53
